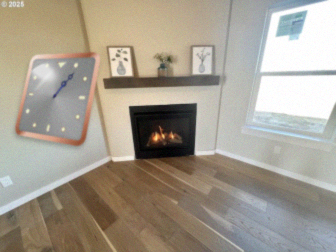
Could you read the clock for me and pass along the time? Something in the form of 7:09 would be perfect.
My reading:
1:06
